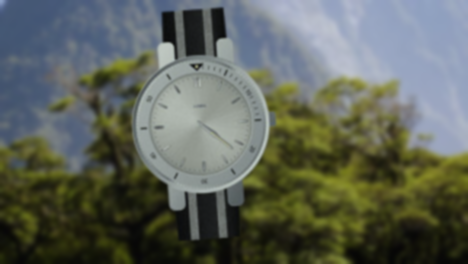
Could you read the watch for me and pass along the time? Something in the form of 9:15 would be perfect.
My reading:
4:22
